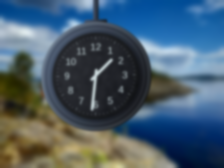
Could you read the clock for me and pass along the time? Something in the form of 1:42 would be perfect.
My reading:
1:31
